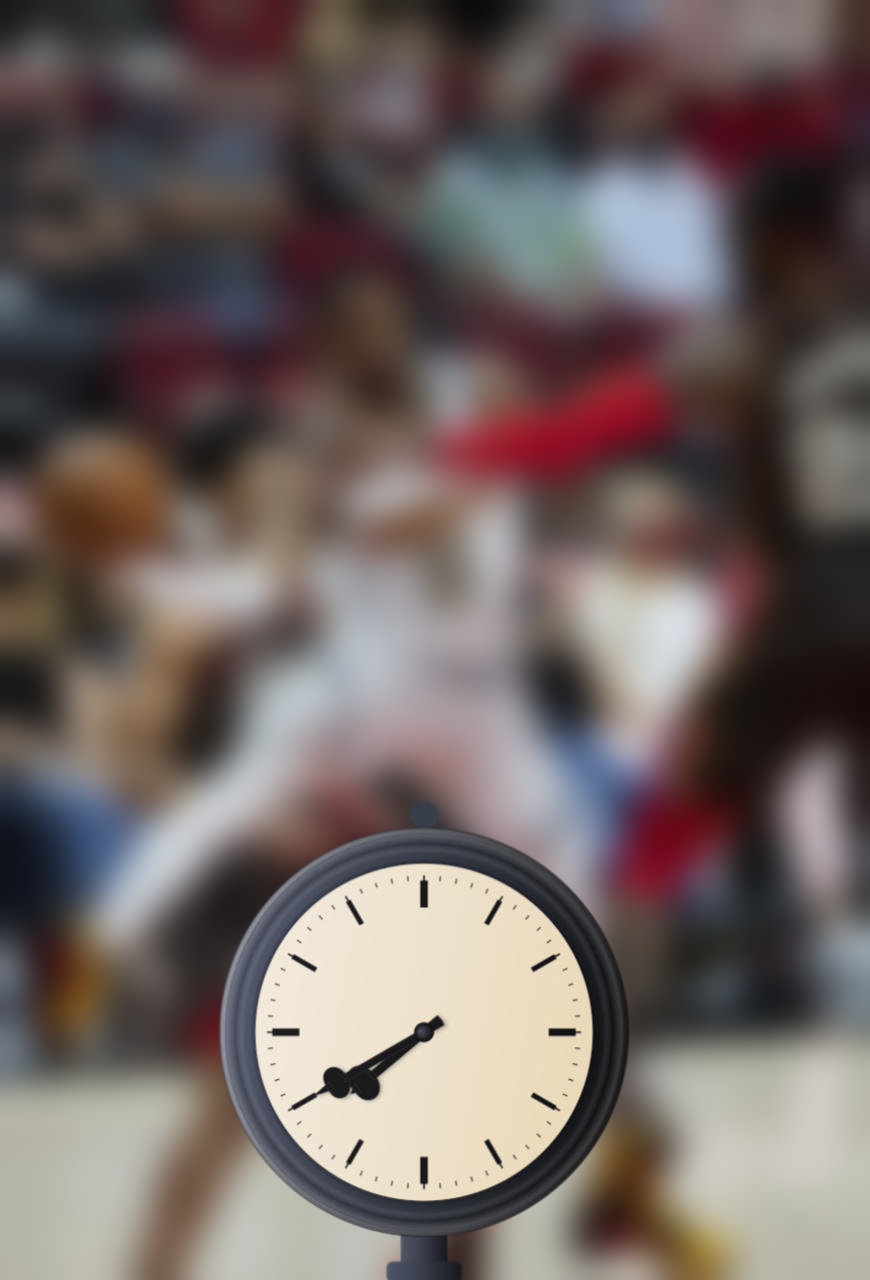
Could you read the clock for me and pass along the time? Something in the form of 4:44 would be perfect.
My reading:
7:40
